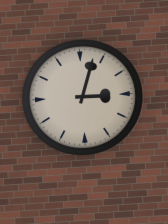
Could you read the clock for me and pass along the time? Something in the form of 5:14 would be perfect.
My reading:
3:03
